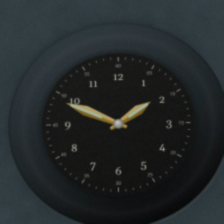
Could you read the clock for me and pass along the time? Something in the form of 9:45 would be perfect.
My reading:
1:49
